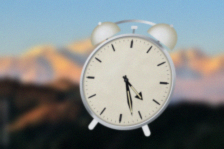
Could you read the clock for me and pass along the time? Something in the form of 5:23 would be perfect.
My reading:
4:27
